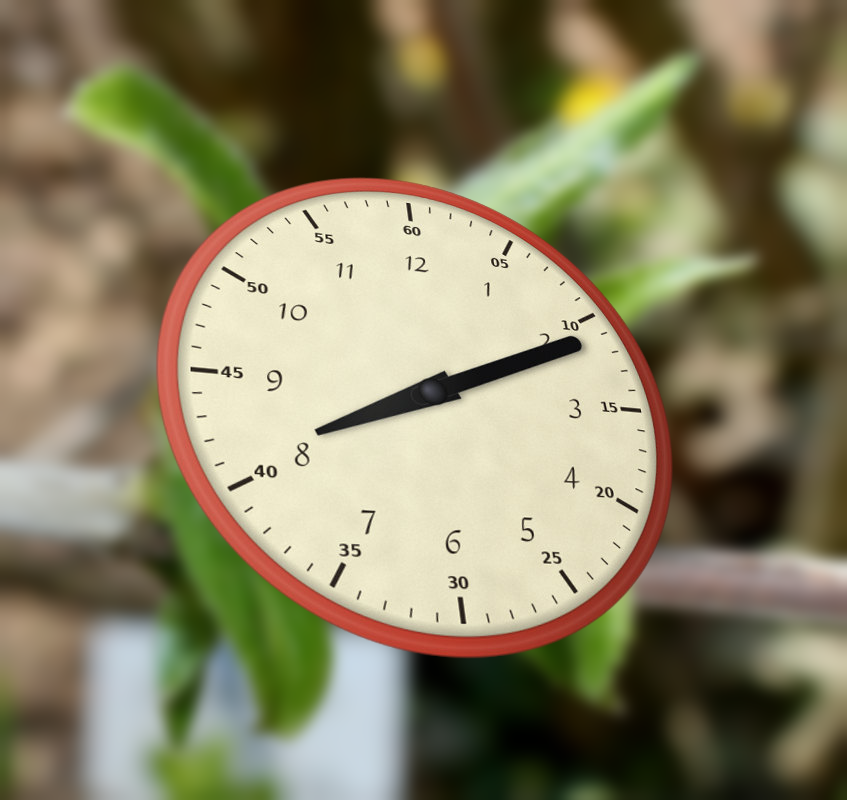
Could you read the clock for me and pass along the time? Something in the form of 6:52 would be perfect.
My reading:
8:11
